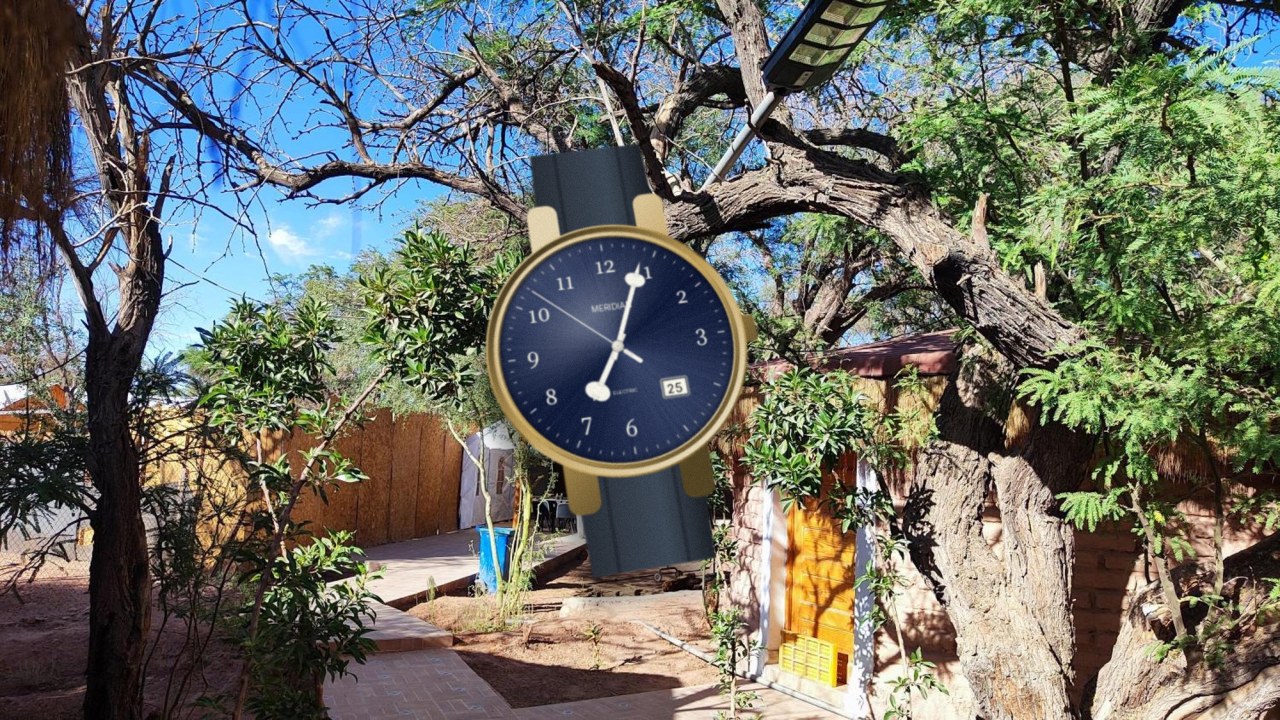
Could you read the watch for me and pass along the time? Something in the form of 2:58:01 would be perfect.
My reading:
7:03:52
